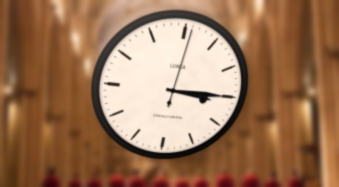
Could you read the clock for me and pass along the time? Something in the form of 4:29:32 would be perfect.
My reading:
3:15:01
